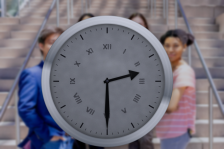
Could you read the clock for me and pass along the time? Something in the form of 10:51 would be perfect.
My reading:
2:30
